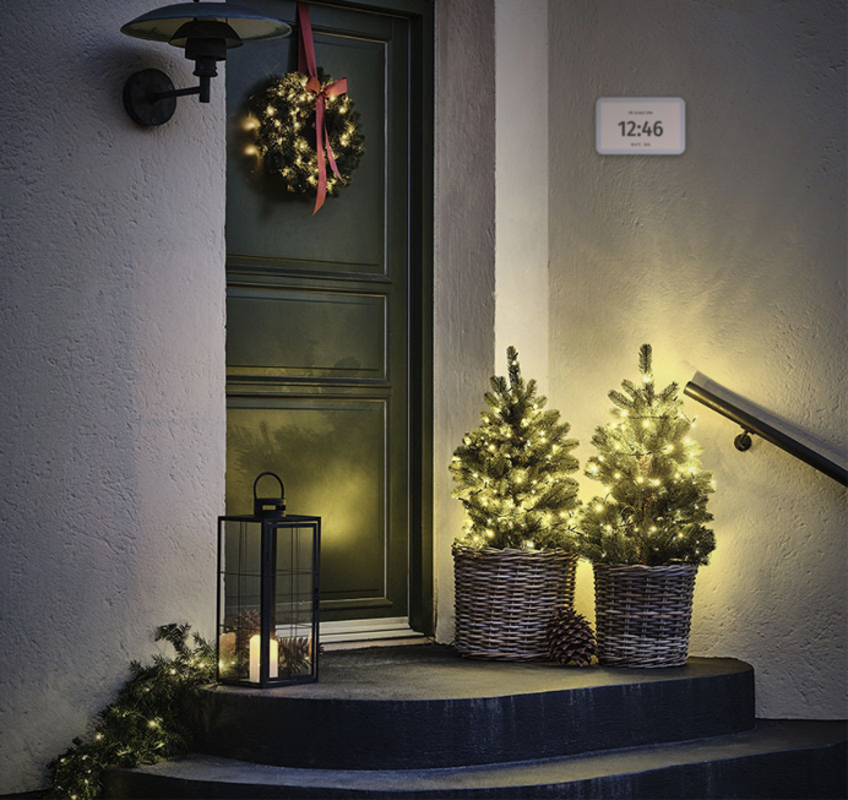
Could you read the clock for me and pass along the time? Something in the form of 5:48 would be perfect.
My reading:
12:46
